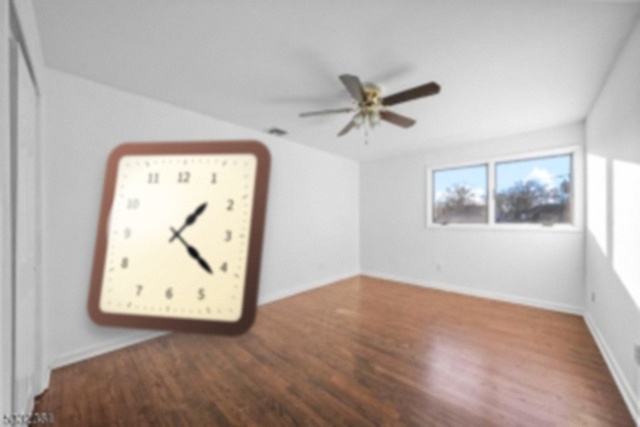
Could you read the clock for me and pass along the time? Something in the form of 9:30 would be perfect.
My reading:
1:22
